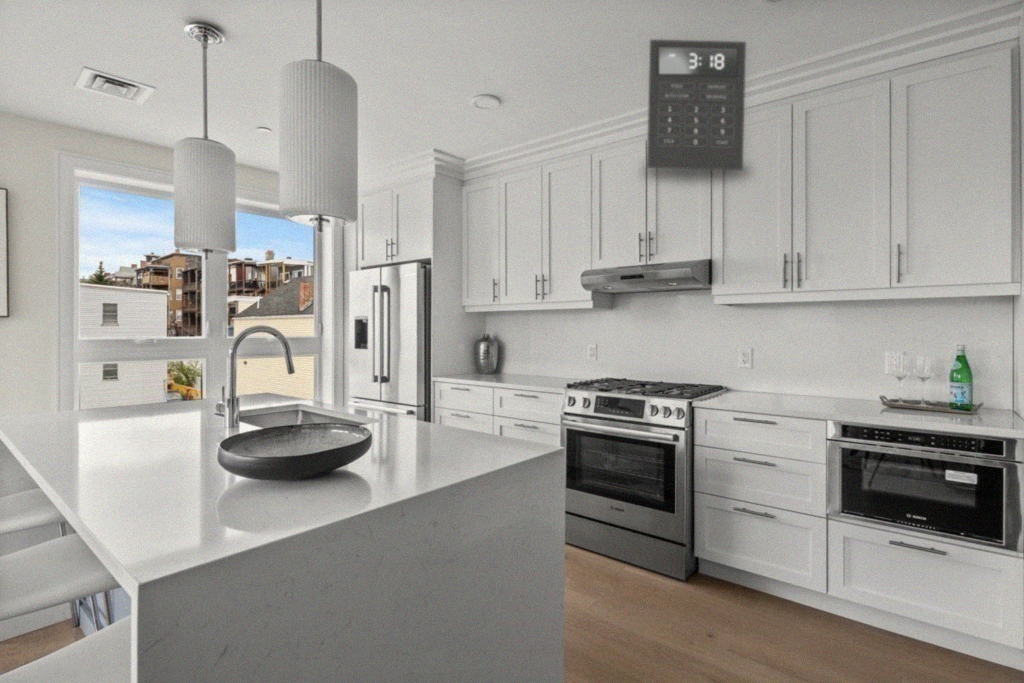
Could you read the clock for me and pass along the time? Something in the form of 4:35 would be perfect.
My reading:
3:18
